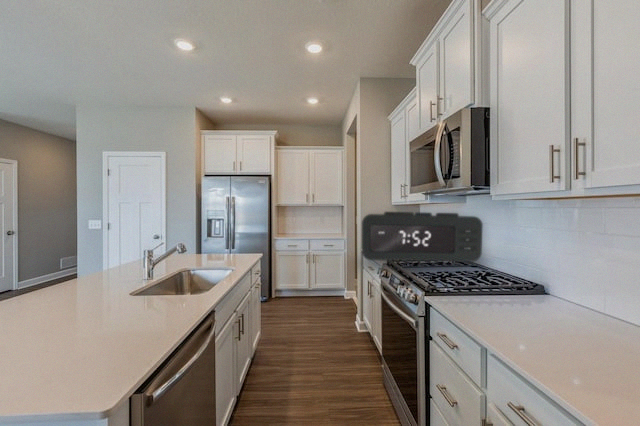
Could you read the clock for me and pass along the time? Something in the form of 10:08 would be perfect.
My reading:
7:52
